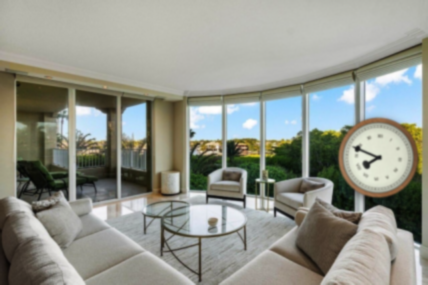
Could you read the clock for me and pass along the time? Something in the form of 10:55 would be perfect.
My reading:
7:48
